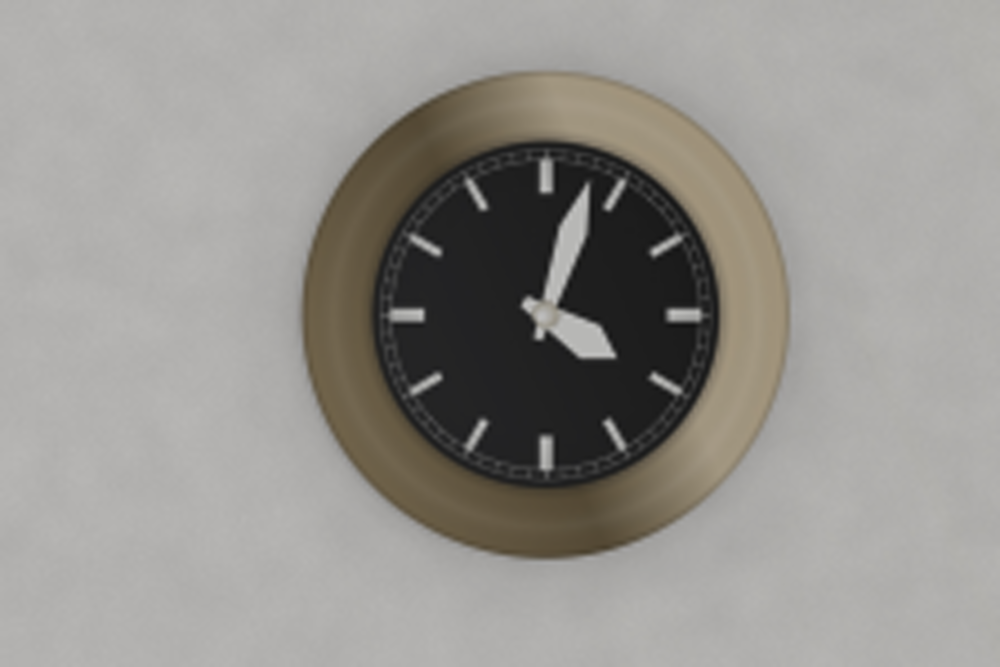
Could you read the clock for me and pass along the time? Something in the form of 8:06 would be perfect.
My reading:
4:03
